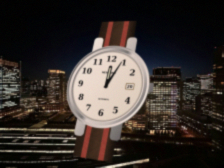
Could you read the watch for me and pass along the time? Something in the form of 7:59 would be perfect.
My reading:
12:04
